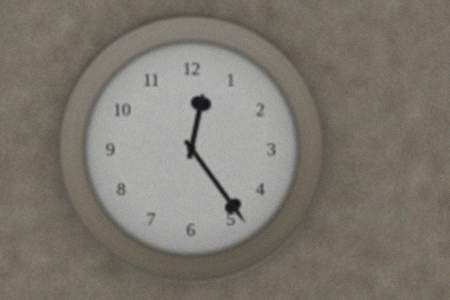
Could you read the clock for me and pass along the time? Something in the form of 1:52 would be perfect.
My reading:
12:24
